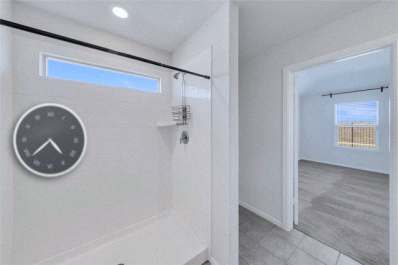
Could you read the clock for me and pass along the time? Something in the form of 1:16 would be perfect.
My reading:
4:38
